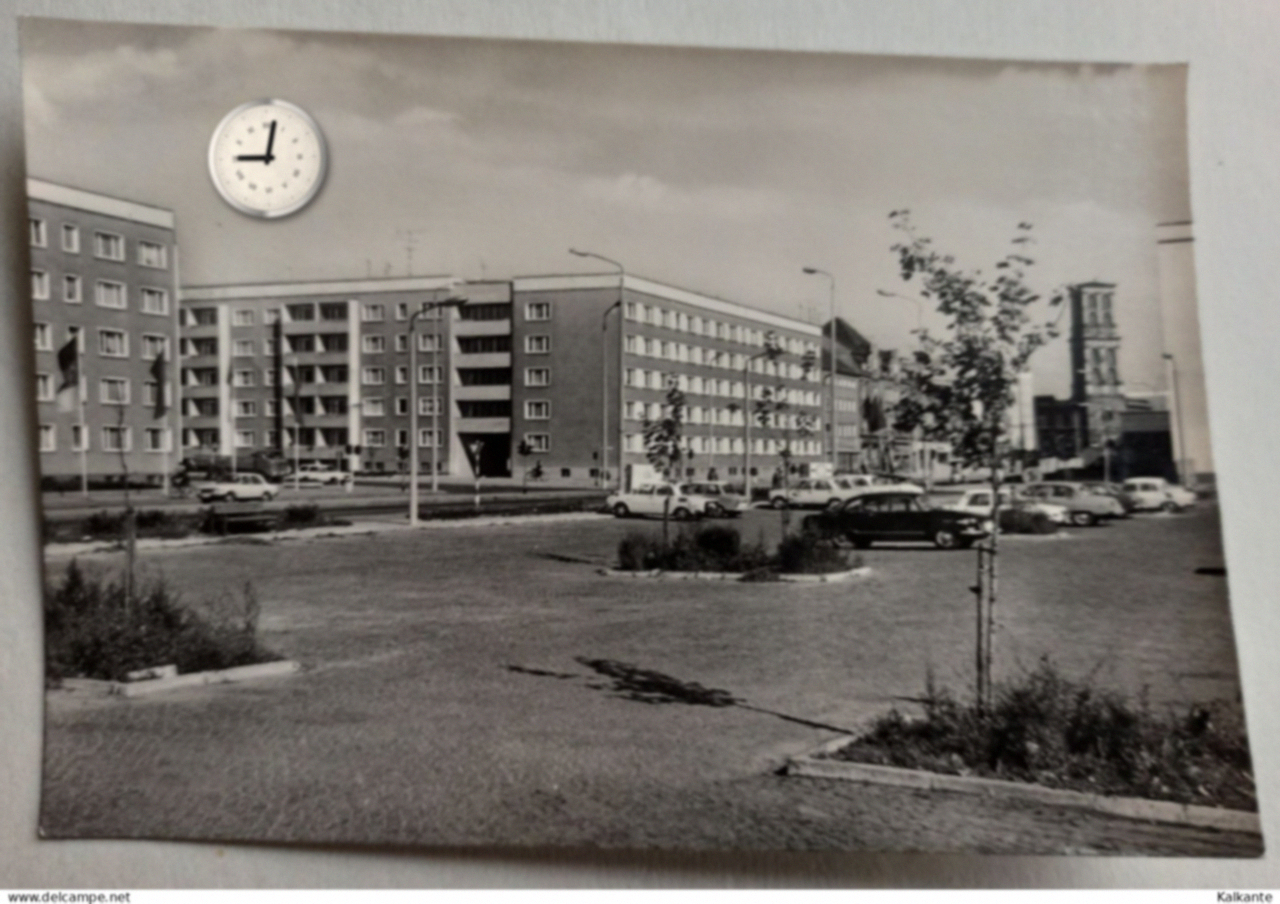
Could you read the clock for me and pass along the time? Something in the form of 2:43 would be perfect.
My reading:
9:02
